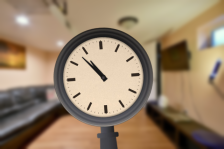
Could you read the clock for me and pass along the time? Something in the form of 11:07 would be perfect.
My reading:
10:53
